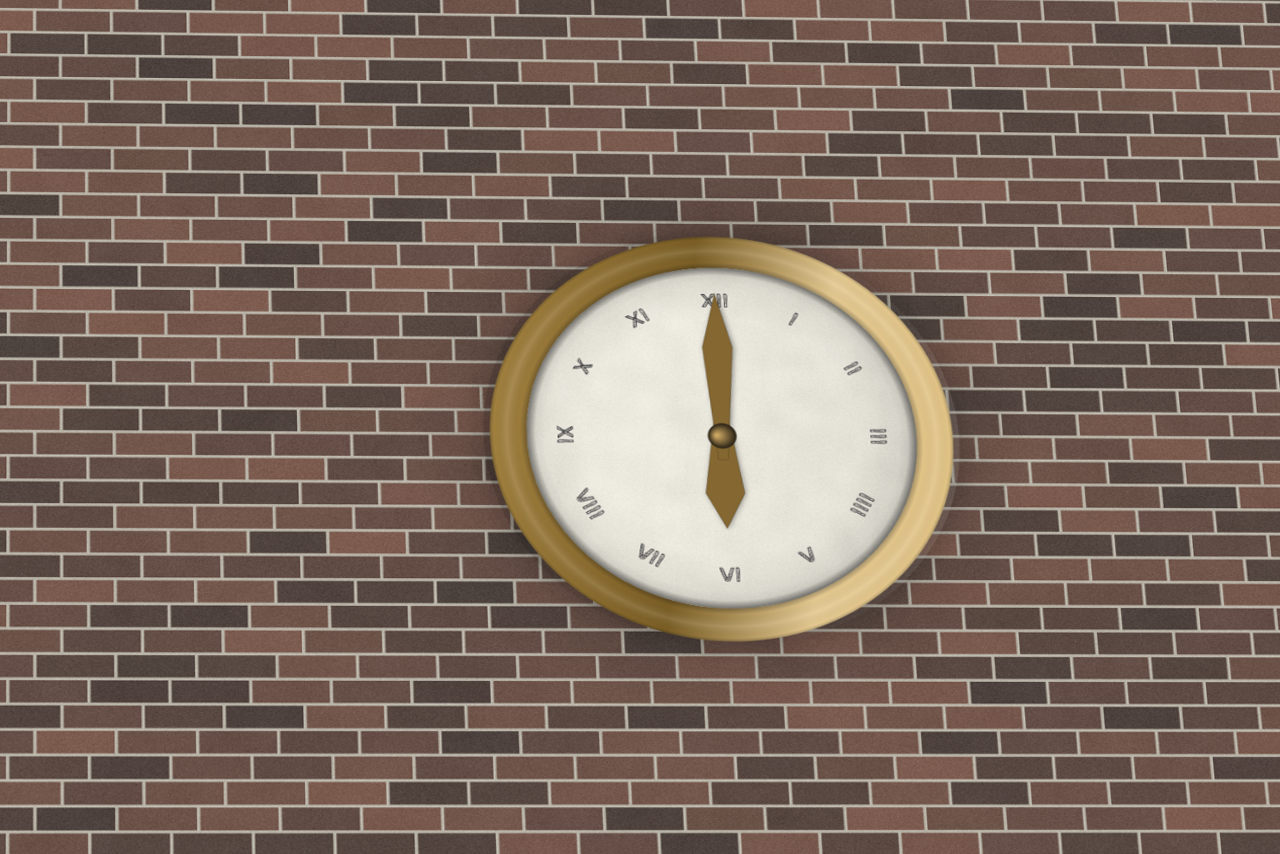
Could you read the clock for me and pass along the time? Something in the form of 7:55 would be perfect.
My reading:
6:00
